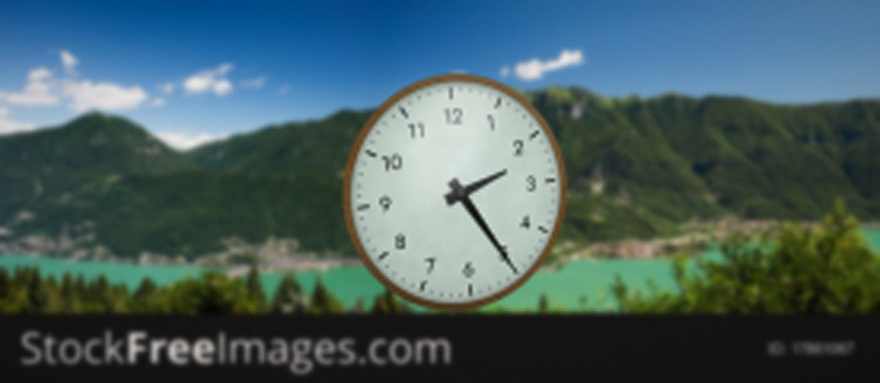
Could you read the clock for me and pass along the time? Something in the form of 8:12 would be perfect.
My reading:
2:25
